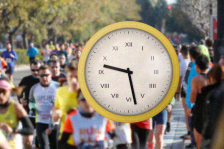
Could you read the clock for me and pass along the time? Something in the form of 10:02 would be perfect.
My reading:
9:28
